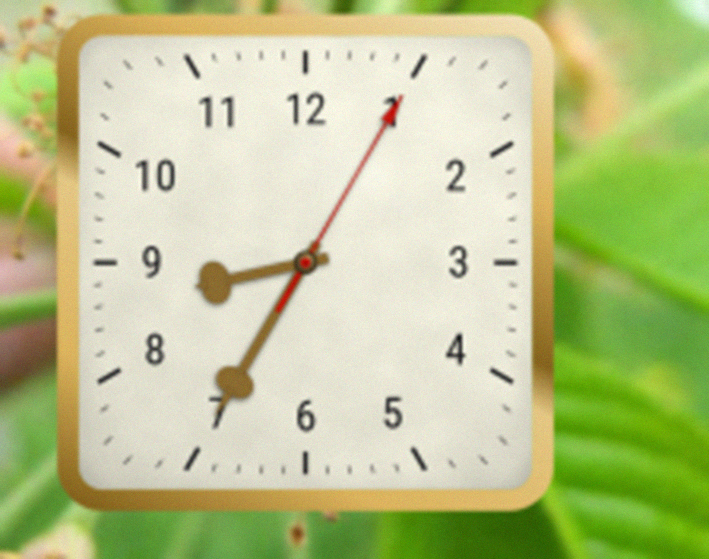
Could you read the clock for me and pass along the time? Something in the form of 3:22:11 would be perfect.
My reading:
8:35:05
